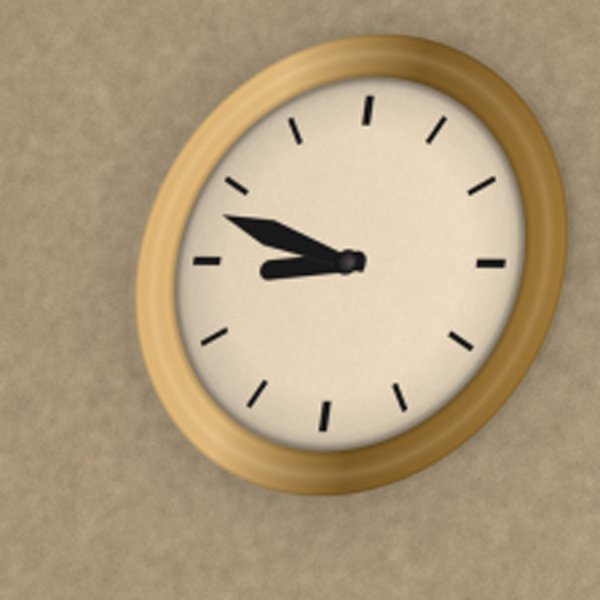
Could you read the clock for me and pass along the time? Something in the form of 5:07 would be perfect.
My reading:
8:48
